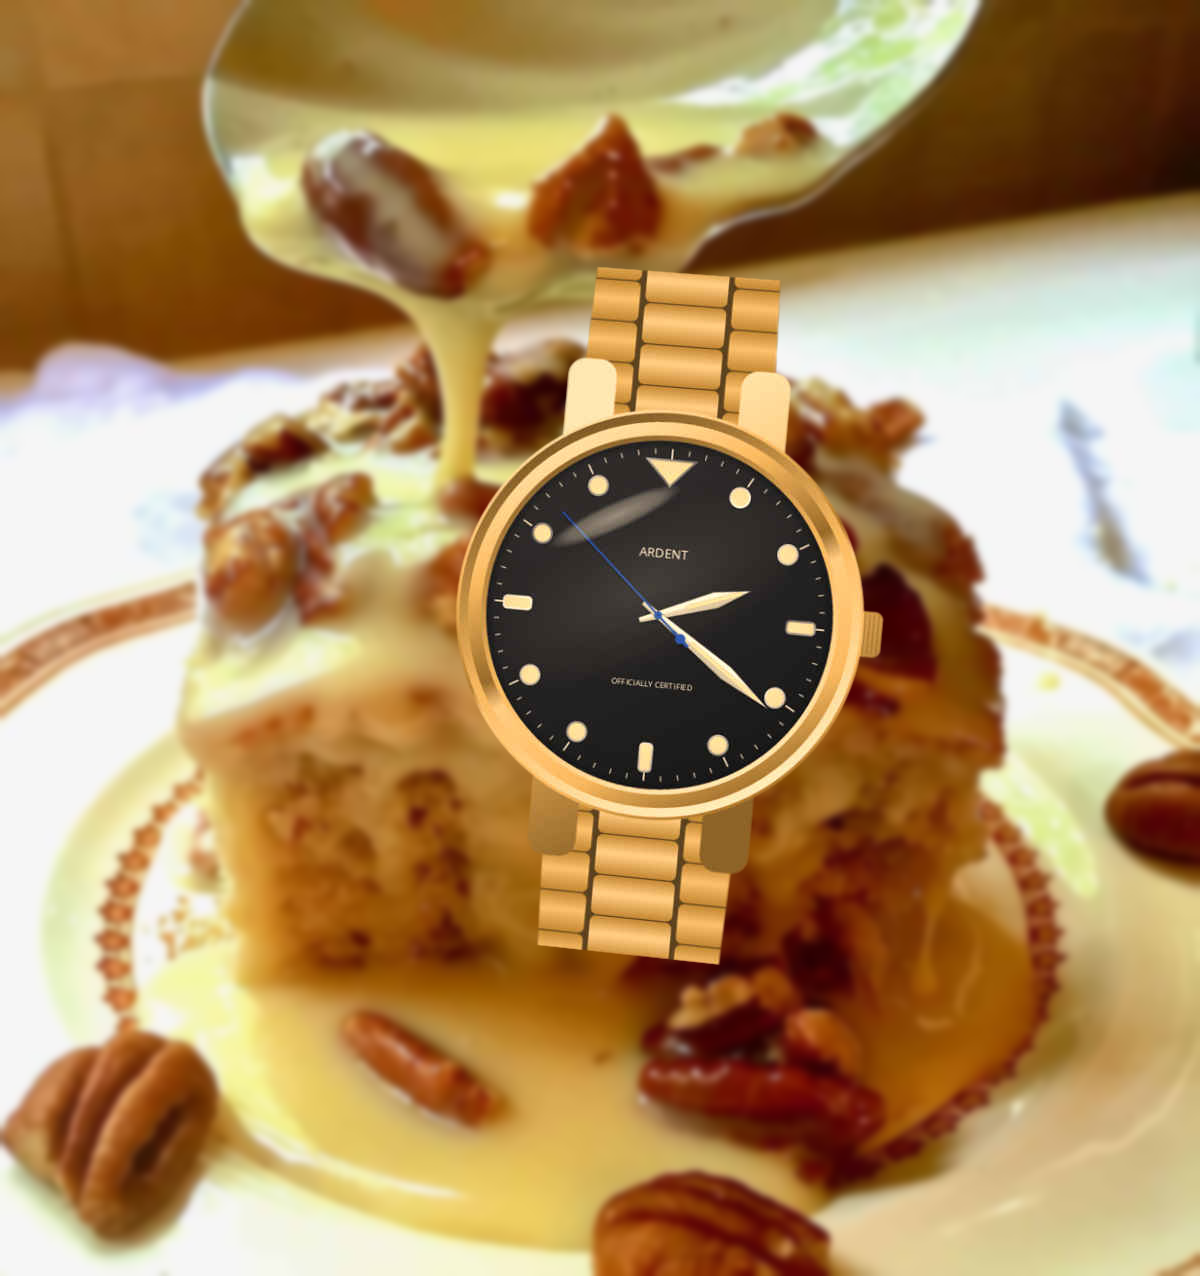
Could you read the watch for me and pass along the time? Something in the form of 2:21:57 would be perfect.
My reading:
2:20:52
